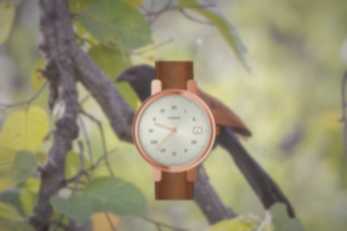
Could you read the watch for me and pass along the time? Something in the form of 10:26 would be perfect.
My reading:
9:37
